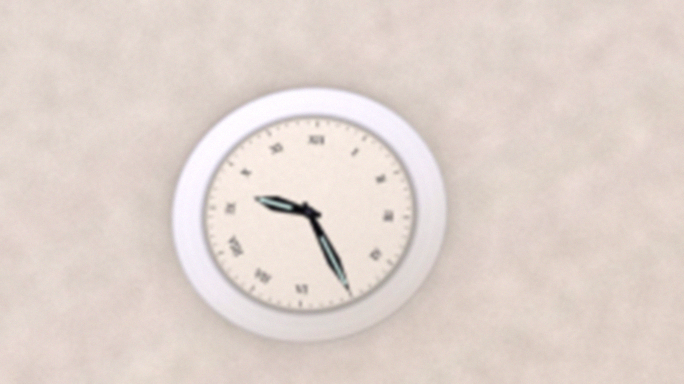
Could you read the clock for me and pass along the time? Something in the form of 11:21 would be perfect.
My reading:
9:25
